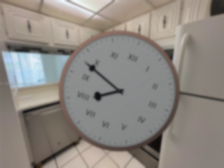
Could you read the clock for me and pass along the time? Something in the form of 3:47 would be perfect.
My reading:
7:48
